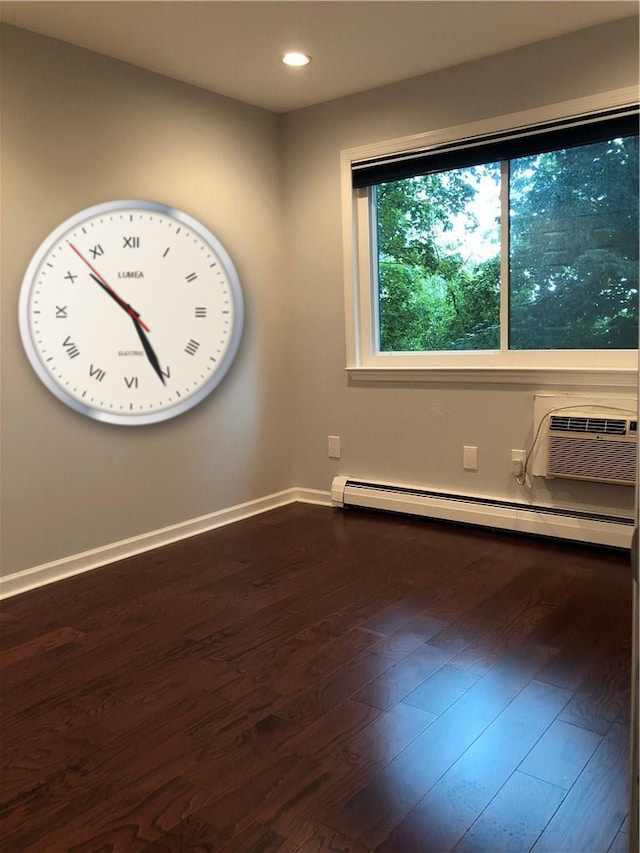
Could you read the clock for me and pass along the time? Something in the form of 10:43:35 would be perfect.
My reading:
10:25:53
